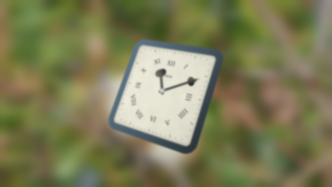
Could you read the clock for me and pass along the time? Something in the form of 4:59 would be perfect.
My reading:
11:10
